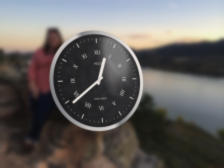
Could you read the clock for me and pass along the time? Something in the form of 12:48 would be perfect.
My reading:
12:39
